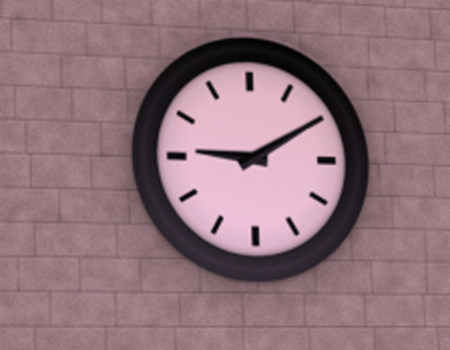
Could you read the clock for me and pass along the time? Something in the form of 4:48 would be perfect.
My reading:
9:10
